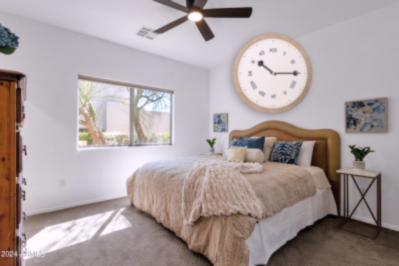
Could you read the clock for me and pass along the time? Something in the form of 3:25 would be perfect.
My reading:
10:15
